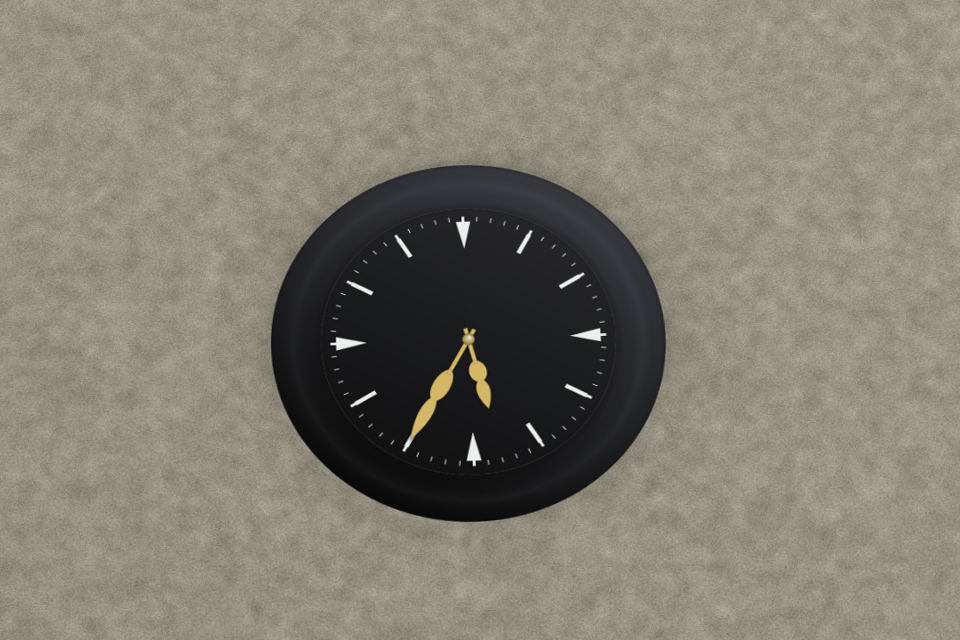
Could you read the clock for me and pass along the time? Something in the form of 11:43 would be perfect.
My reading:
5:35
